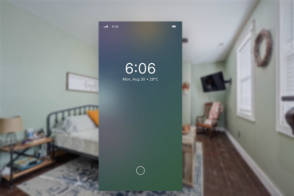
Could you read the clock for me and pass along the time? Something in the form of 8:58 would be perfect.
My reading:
6:06
